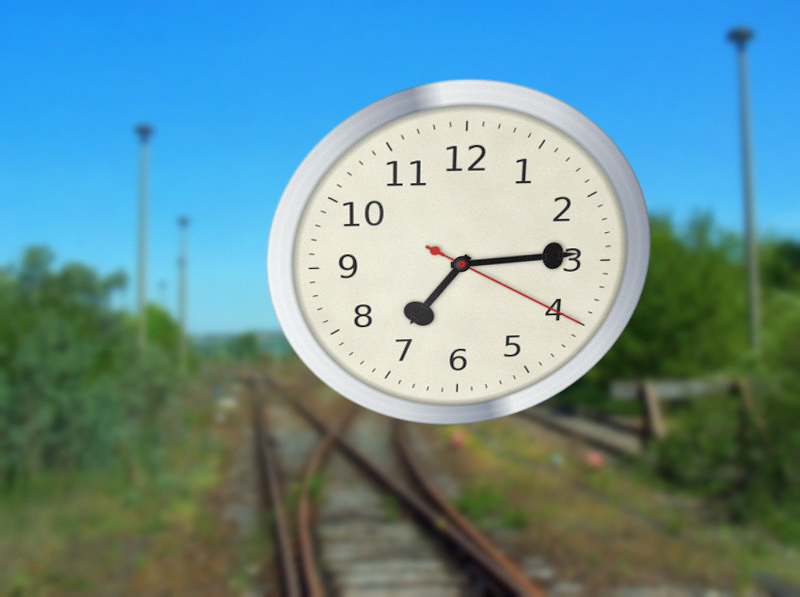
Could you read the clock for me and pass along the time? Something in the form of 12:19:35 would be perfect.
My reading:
7:14:20
